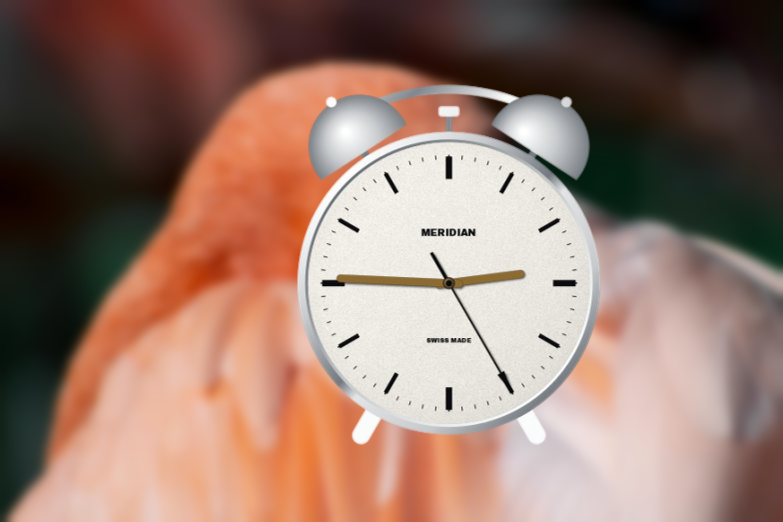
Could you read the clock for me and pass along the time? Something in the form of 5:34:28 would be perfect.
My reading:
2:45:25
